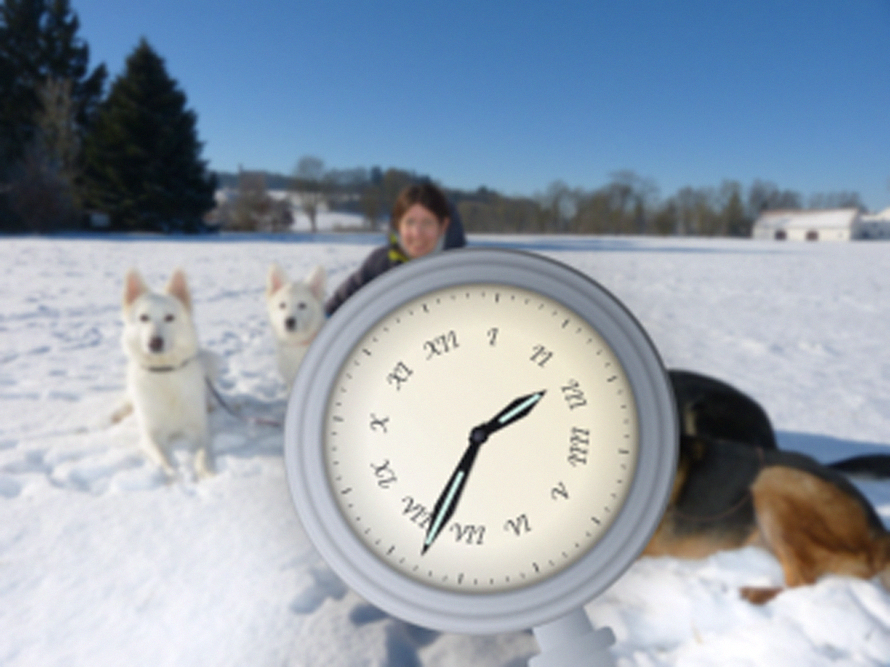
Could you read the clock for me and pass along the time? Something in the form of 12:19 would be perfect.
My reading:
2:38
